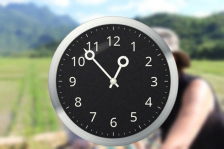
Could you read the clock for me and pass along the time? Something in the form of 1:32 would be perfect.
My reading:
12:53
